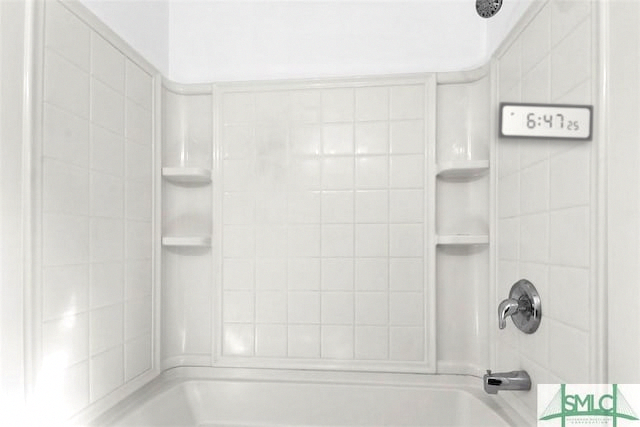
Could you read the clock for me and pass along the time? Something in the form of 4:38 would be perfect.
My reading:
6:47
